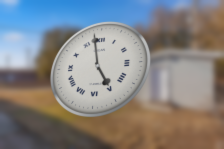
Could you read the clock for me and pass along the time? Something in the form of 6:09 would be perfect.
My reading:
4:58
